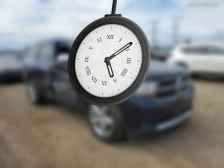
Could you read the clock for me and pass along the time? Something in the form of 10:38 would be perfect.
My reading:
5:09
